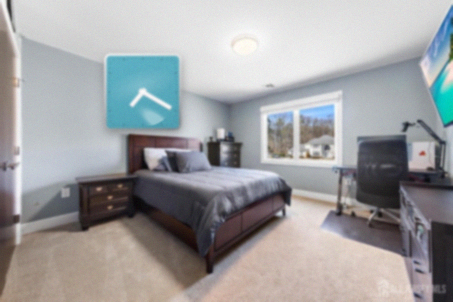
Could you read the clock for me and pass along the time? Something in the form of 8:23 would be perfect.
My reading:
7:20
